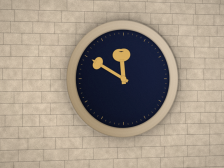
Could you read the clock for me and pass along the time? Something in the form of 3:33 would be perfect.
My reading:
11:50
